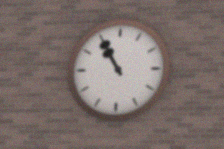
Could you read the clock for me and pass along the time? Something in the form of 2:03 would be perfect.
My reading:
10:55
